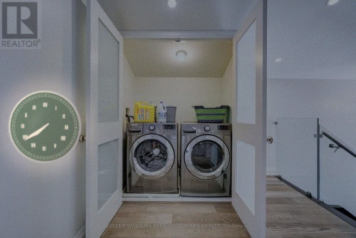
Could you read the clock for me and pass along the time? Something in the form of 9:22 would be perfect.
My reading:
7:39
